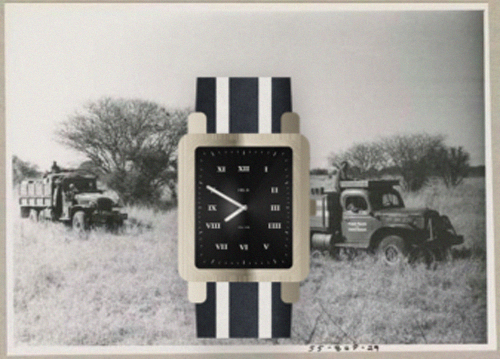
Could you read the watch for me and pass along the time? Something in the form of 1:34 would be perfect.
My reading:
7:50
